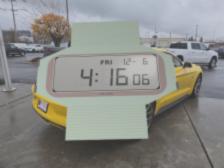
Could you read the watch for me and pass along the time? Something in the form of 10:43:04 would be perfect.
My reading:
4:16:06
